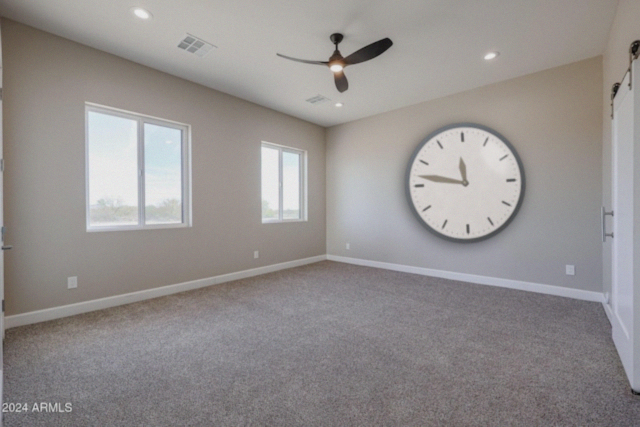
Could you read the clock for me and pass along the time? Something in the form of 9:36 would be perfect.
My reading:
11:47
